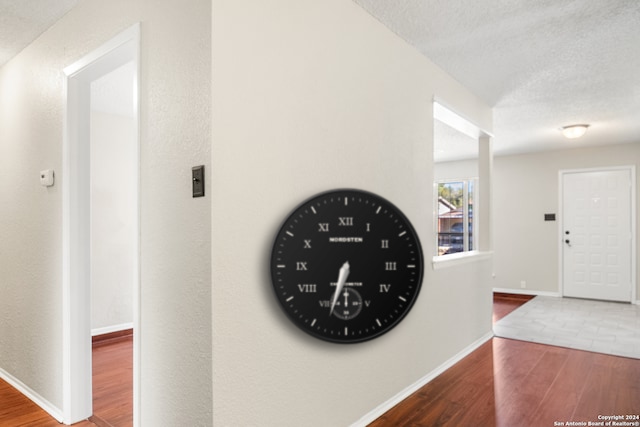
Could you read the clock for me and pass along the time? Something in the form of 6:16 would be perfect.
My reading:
6:33
